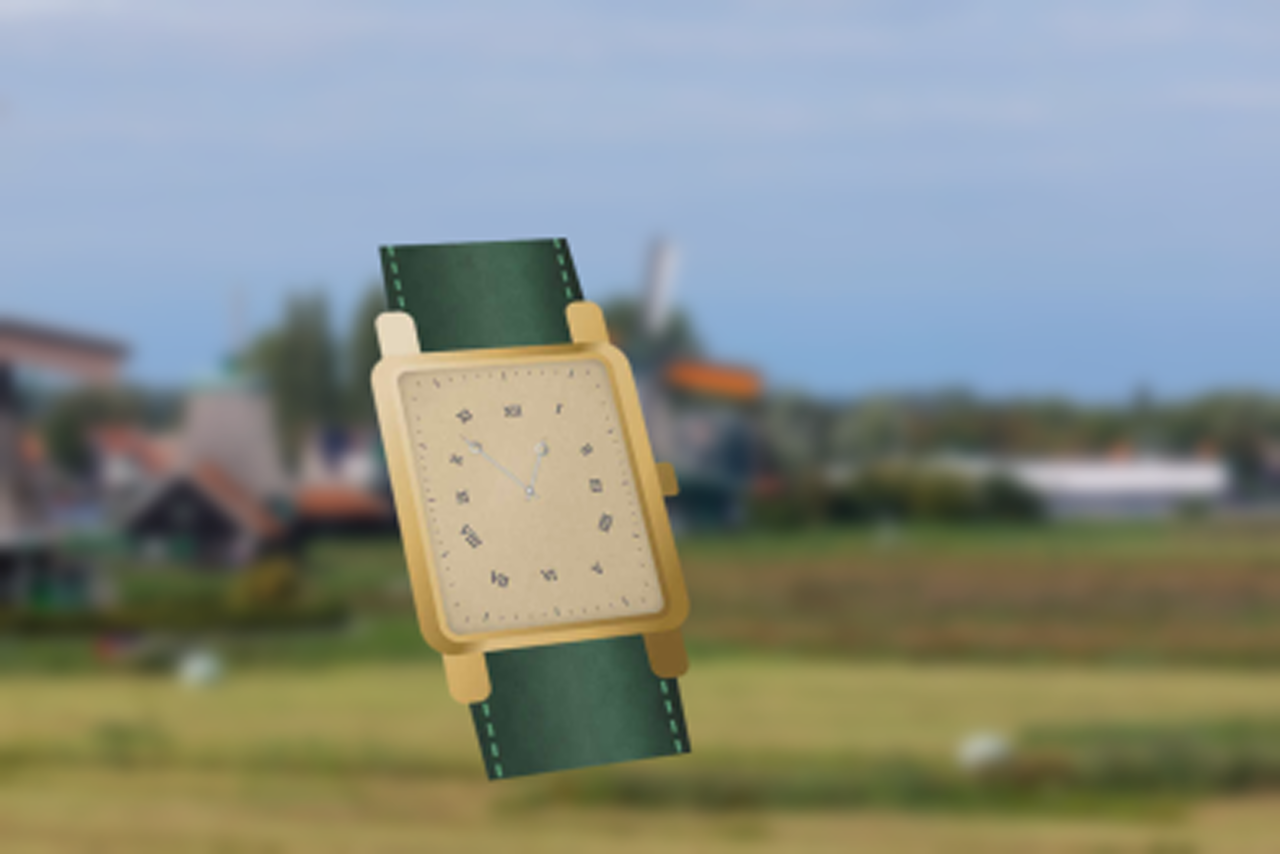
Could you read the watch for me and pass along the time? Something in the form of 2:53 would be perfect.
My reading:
12:53
